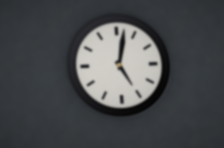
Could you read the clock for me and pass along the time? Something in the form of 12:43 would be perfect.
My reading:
5:02
